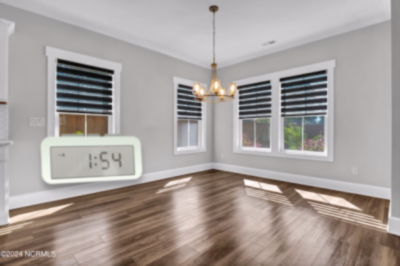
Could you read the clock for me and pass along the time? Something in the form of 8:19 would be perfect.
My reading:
1:54
